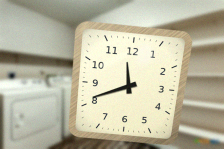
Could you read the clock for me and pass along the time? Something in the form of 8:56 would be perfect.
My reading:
11:41
